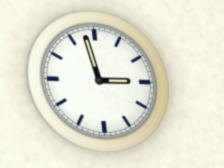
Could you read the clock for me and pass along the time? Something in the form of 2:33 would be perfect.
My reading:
2:58
